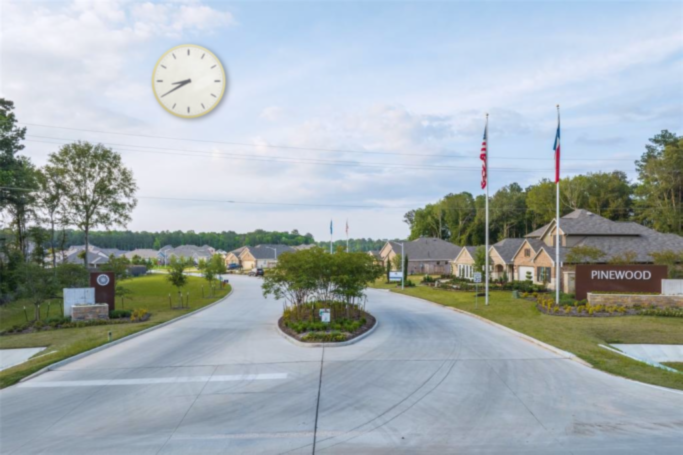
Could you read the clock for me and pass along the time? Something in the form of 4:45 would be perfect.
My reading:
8:40
